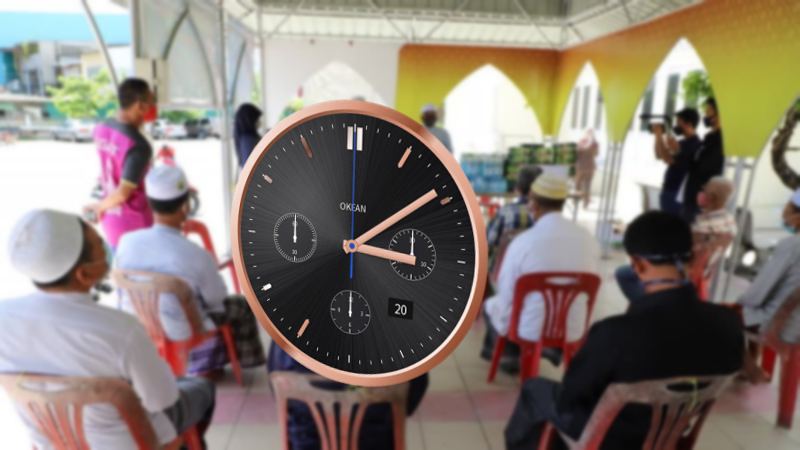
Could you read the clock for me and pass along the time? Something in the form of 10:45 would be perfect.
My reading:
3:09
